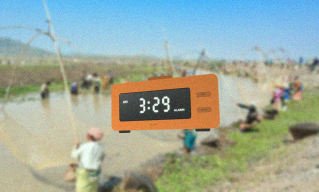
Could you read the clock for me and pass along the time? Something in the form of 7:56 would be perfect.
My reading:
3:29
